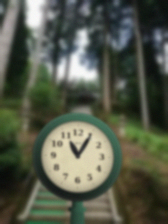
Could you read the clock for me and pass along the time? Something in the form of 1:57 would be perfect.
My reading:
11:05
